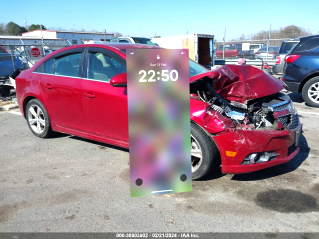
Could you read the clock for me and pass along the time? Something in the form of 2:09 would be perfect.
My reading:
22:50
